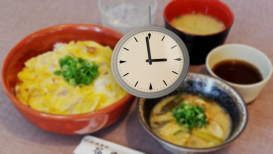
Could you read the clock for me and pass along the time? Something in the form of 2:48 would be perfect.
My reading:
2:59
